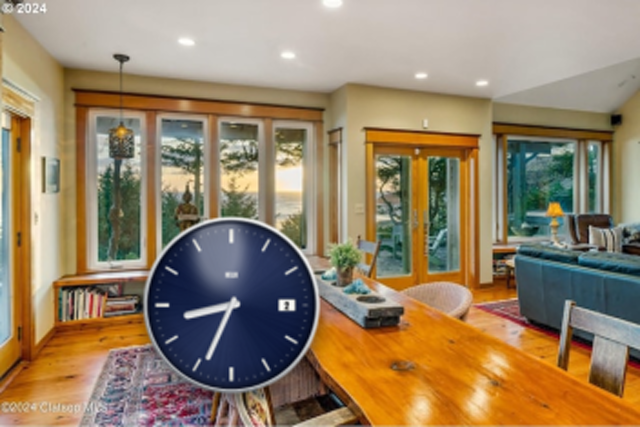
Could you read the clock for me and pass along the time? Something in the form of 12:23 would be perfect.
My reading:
8:34
